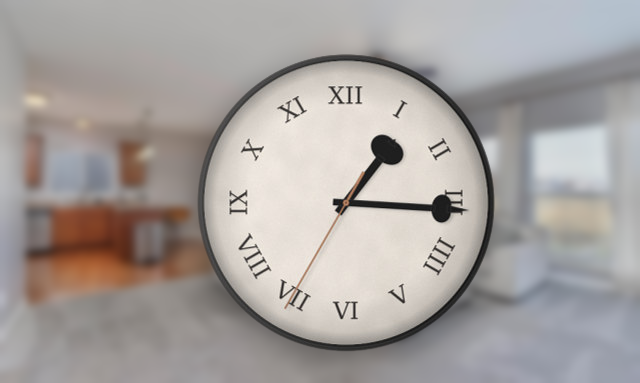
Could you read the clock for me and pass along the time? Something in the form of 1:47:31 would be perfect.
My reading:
1:15:35
